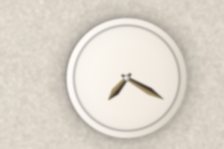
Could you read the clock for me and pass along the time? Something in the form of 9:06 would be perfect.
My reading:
7:20
